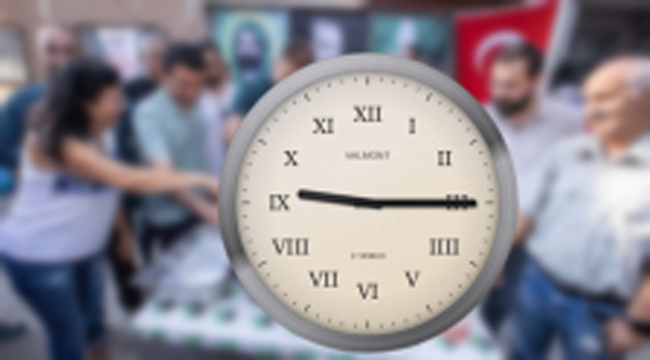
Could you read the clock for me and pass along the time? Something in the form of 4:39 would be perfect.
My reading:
9:15
